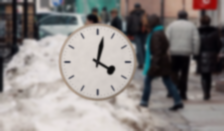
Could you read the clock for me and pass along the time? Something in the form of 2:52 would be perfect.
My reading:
4:02
